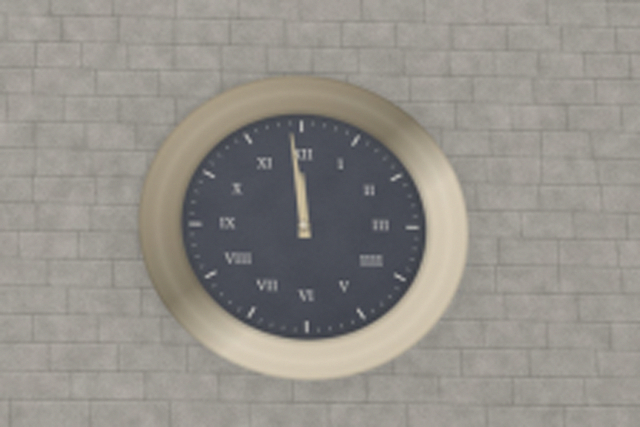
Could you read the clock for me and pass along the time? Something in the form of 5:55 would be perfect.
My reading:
11:59
